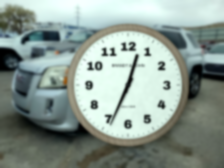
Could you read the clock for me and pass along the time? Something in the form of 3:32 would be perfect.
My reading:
12:34
